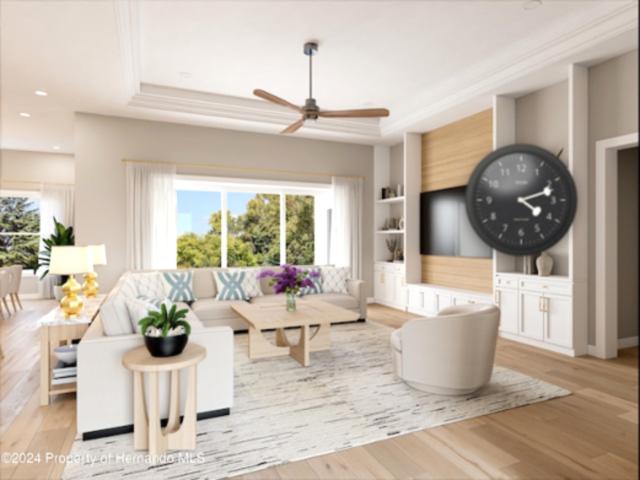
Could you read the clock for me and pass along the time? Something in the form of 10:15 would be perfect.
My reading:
4:12
